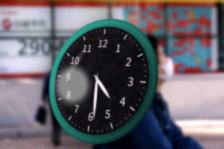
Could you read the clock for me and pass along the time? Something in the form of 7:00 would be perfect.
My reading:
4:29
